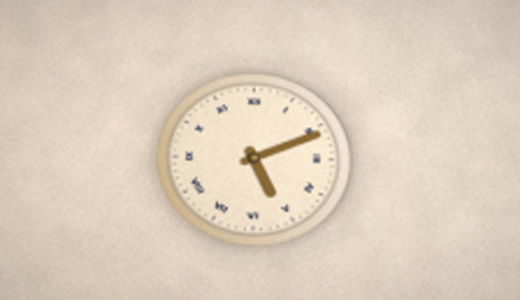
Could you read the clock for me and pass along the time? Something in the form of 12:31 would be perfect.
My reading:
5:11
